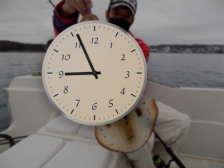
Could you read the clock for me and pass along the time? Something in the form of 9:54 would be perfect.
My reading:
8:56
